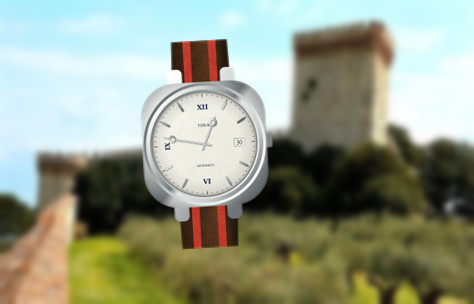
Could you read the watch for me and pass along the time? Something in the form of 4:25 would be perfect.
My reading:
12:47
